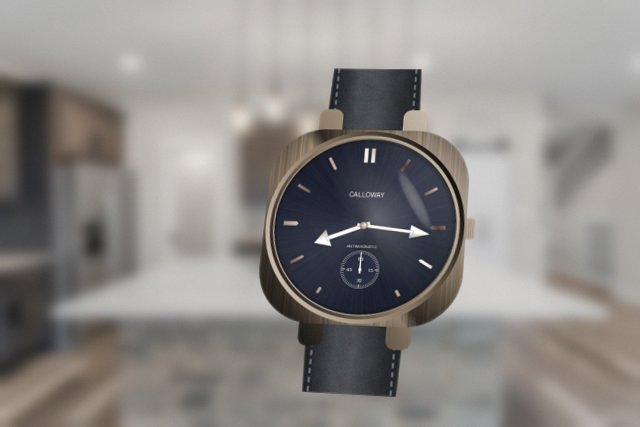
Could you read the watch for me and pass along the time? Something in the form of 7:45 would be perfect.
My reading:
8:16
